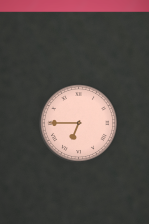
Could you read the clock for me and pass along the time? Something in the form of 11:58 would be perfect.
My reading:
6:45
